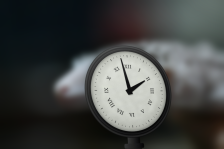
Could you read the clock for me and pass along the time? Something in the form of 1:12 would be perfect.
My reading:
1:58
